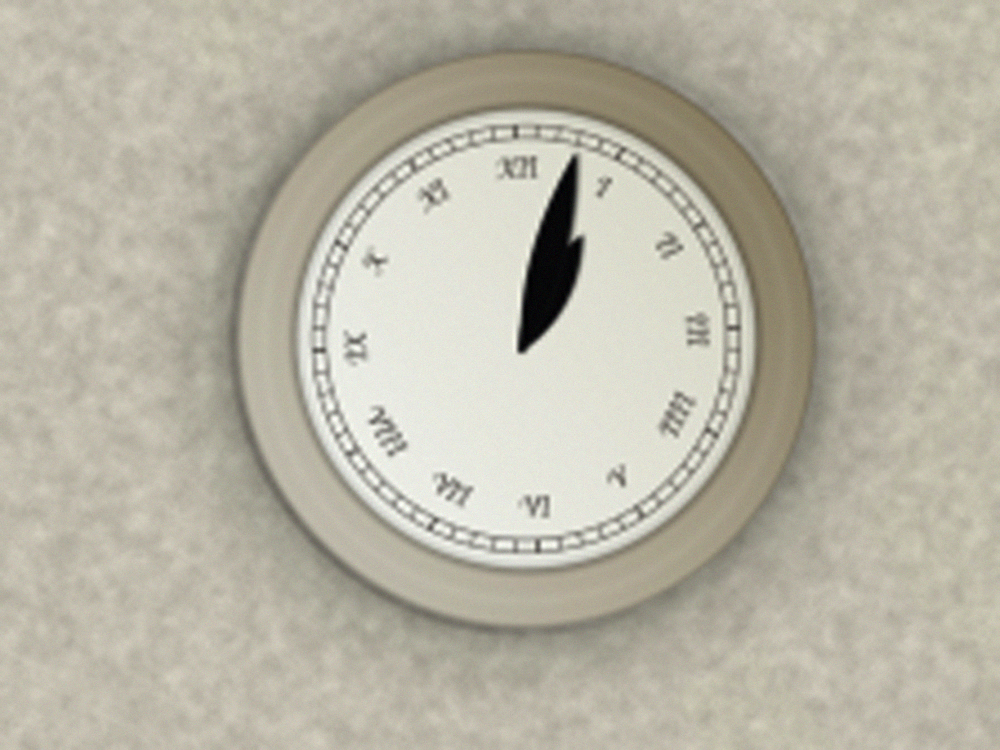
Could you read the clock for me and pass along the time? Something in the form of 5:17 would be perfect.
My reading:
1:03
